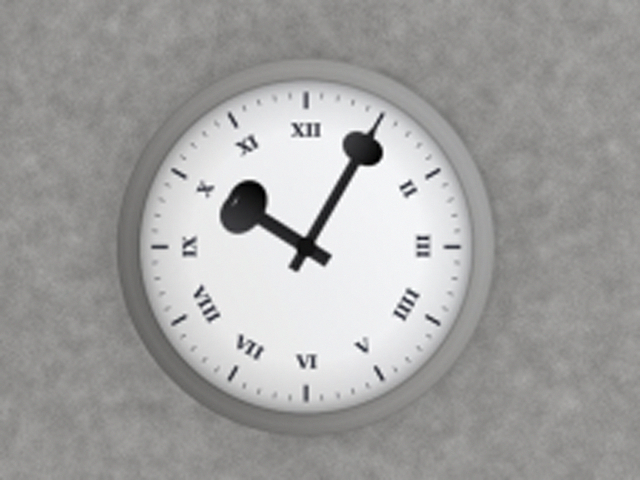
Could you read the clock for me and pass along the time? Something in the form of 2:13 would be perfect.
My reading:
10:05
